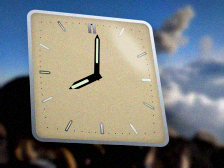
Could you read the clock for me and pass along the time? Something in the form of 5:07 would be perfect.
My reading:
8:01
